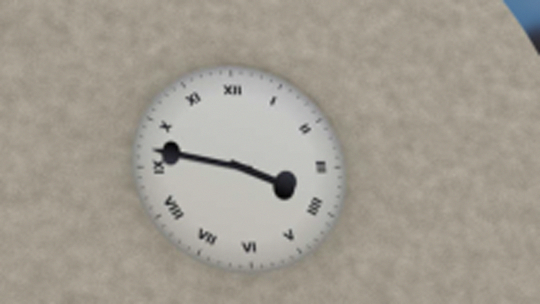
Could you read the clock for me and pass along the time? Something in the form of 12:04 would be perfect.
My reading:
3:47
